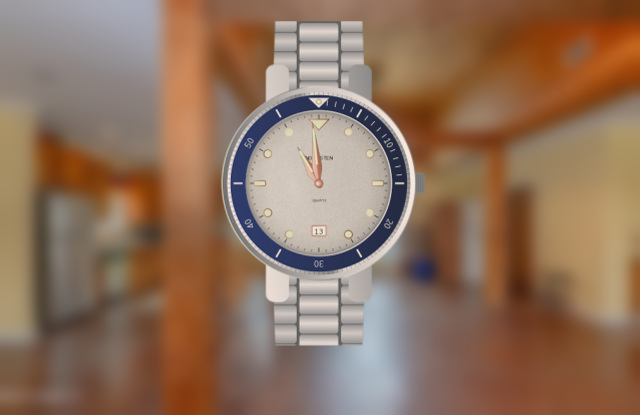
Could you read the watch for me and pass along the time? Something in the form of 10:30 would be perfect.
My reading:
10:59
